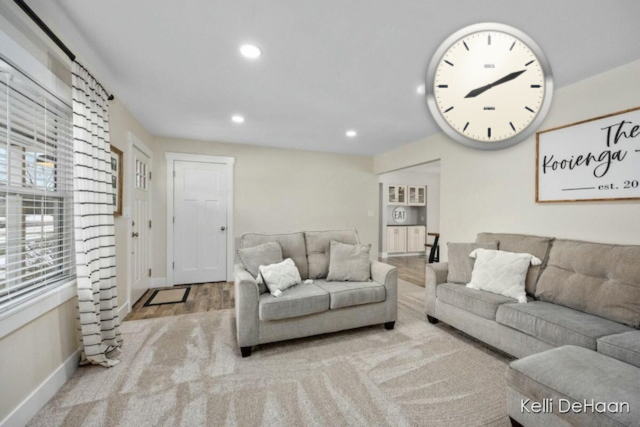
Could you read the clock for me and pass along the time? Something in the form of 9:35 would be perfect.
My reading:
8:11
